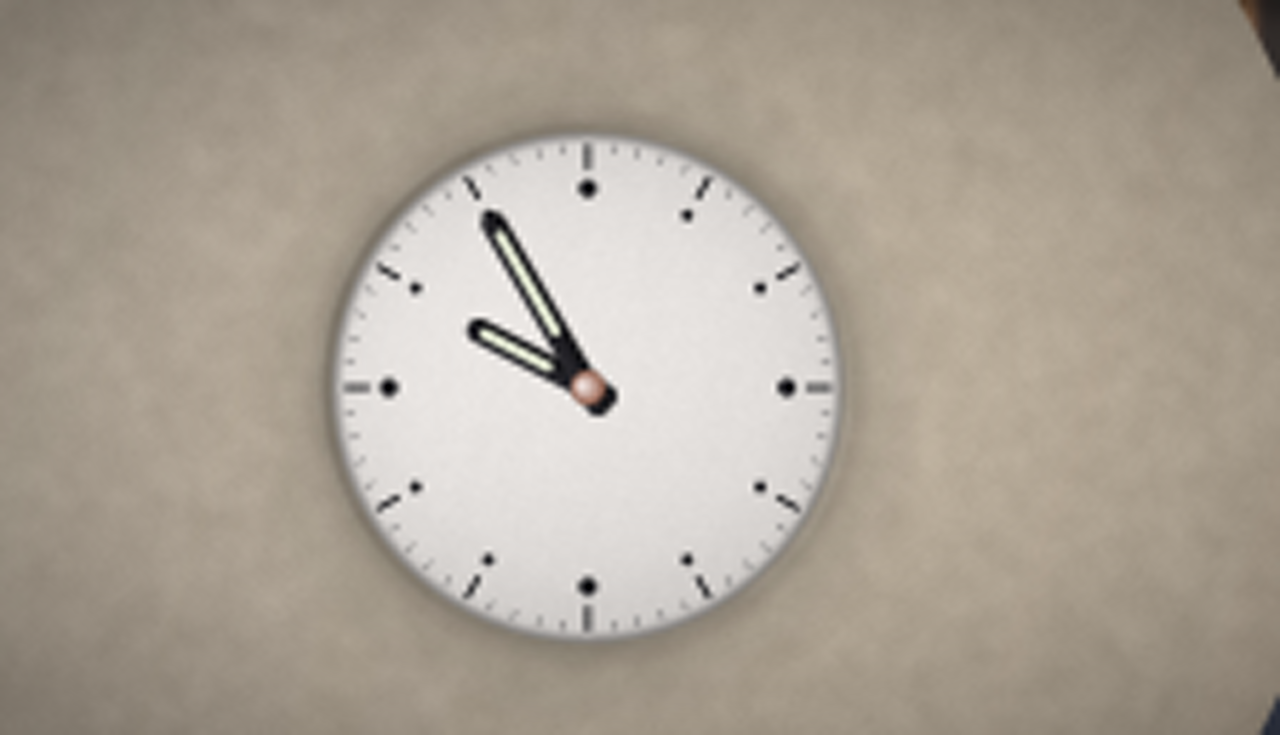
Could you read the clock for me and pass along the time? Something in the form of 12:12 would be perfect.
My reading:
9:55
